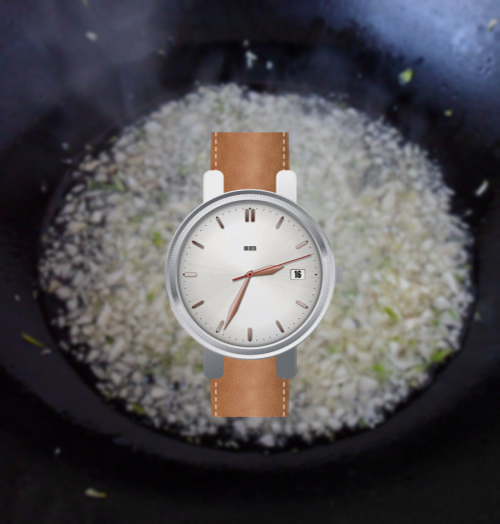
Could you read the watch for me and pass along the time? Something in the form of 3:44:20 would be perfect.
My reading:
2:34:12
